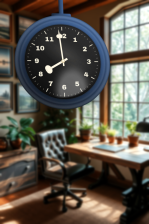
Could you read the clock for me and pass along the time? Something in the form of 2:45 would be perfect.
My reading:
7:59
